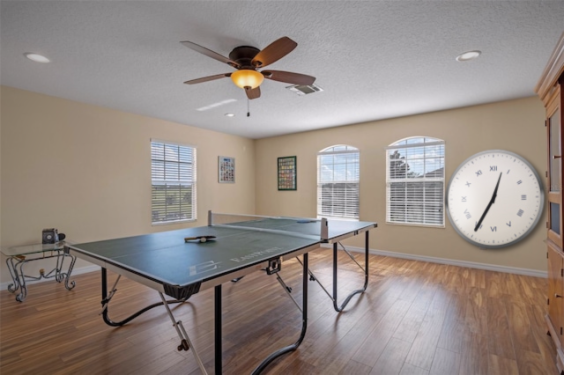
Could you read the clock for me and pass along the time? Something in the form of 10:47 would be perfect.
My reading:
12:35
